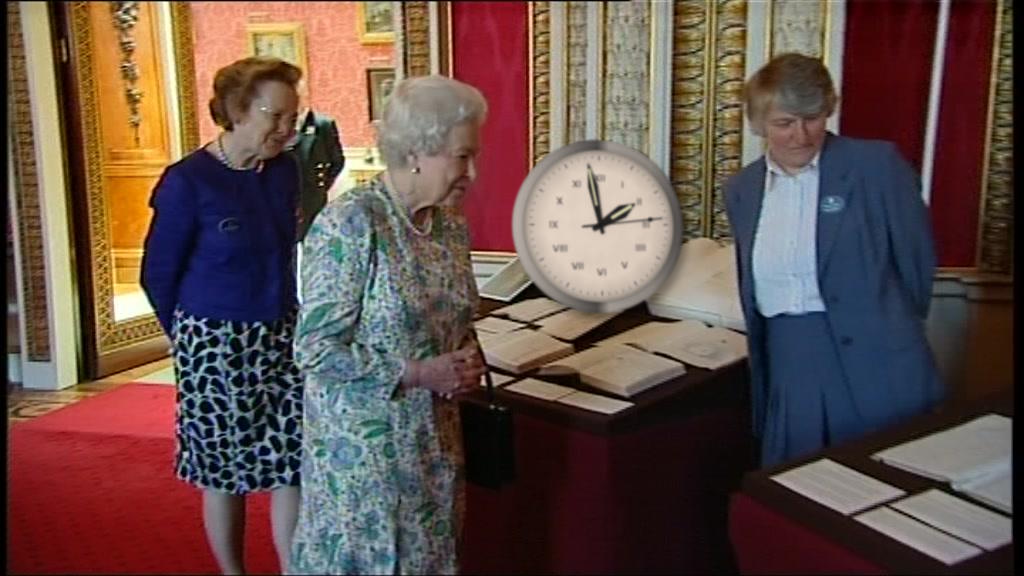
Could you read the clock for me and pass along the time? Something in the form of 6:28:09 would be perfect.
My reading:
1:58:14
